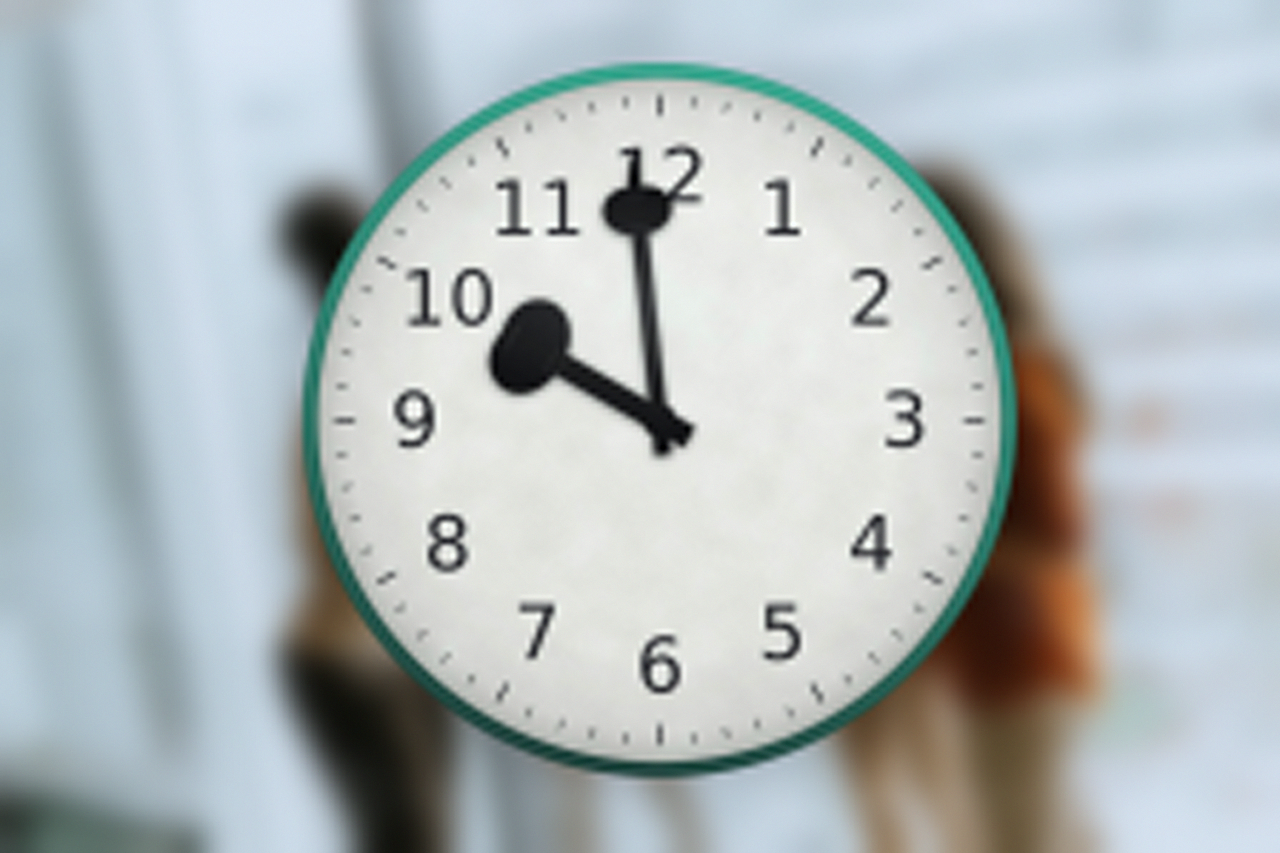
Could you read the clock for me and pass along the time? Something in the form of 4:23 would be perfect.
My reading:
9:59
